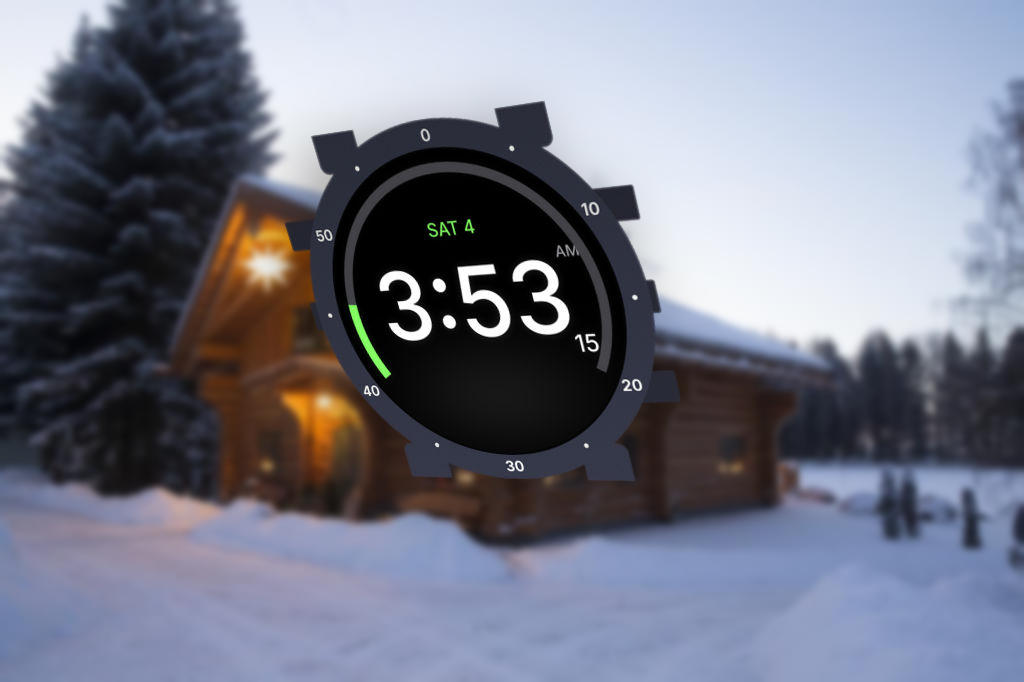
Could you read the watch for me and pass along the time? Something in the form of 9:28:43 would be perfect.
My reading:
3:53:15
